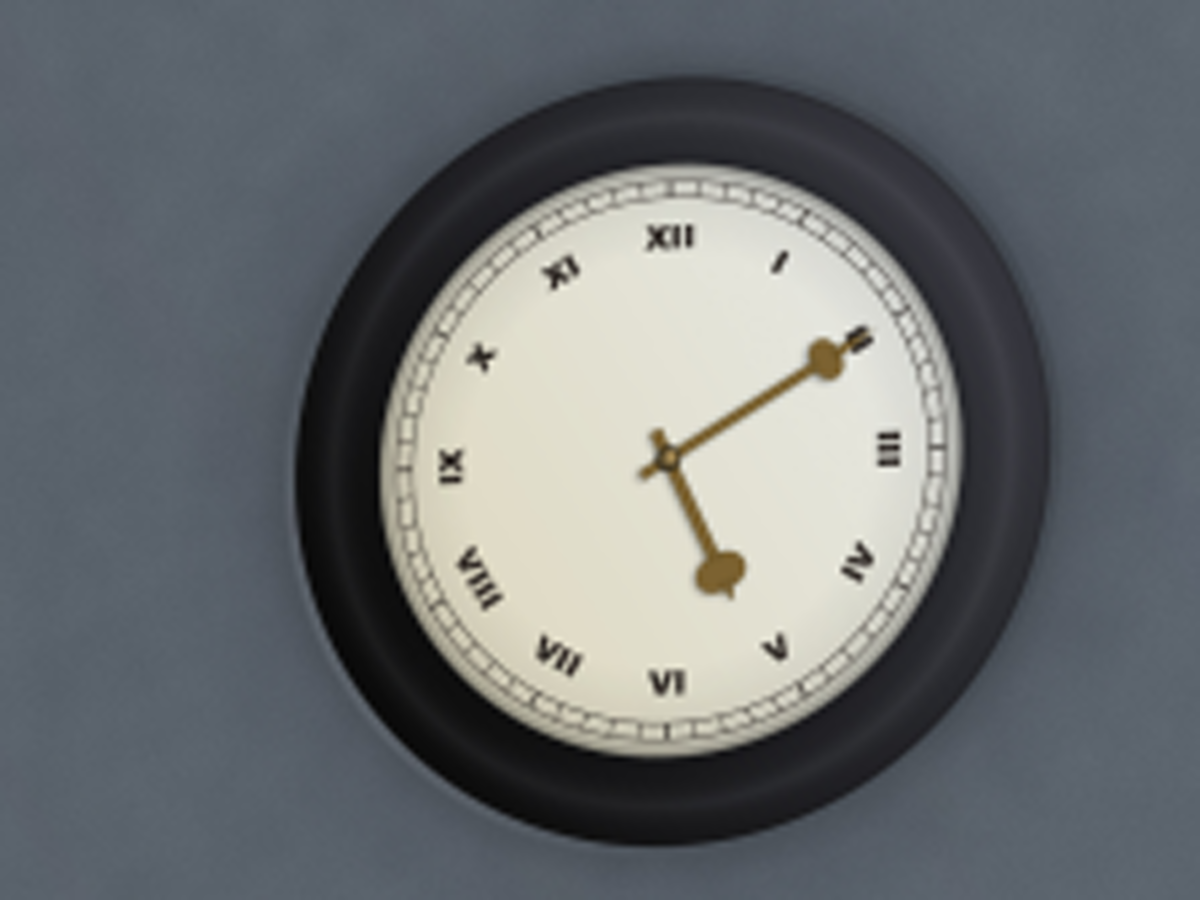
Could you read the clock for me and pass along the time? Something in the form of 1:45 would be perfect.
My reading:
5:10
